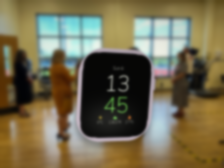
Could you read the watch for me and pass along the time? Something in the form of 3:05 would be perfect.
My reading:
13:45
